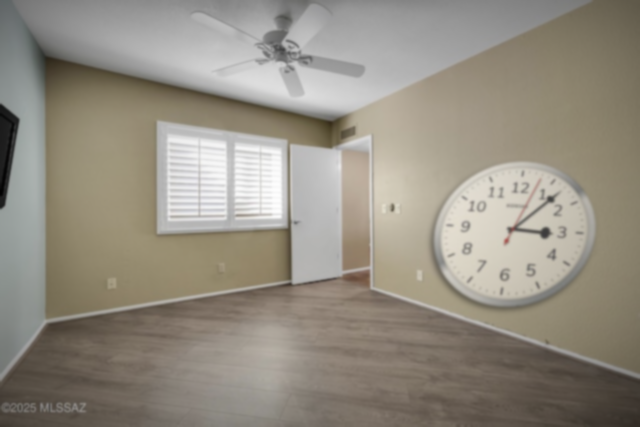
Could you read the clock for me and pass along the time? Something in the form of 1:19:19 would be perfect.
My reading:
3:07:03
